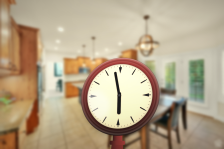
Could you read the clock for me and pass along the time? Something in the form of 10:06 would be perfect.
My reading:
5:58
